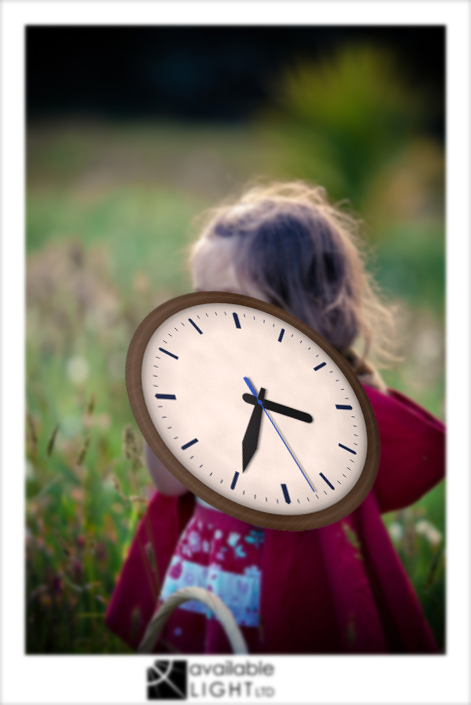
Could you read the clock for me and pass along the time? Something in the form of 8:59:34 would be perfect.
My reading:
3:34:27
